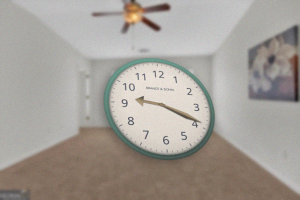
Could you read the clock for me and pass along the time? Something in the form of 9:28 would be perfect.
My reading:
9:19
